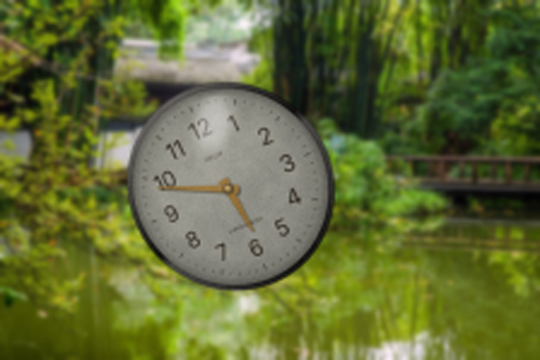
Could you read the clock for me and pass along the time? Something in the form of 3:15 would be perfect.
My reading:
5:49
